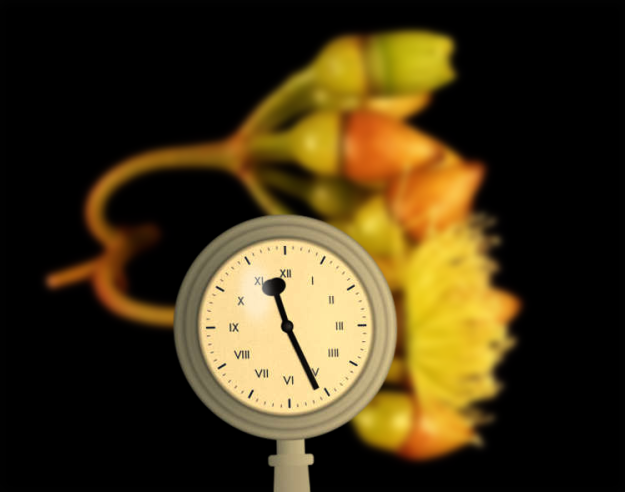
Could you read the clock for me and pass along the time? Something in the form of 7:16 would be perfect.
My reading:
11:26
